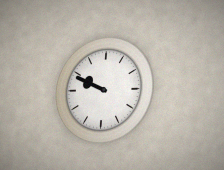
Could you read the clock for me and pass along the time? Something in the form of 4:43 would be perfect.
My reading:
9:49
